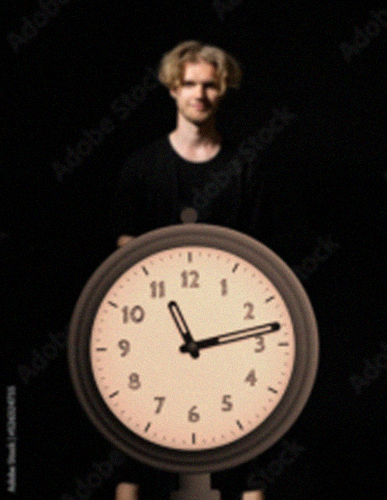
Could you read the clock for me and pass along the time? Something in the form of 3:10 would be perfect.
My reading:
11:13
